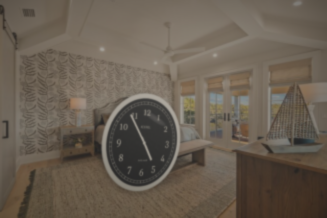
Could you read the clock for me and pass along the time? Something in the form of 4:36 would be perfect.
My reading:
4:54
